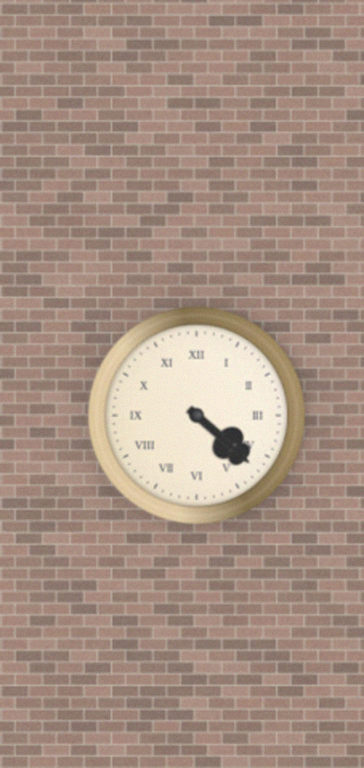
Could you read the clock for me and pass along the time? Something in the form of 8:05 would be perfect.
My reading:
4:22
